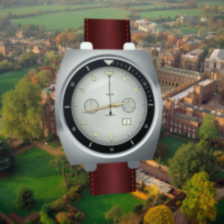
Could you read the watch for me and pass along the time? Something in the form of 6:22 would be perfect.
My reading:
2:43
